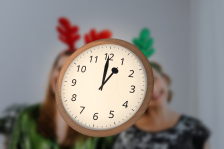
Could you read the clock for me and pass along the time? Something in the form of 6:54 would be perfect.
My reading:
1:00
